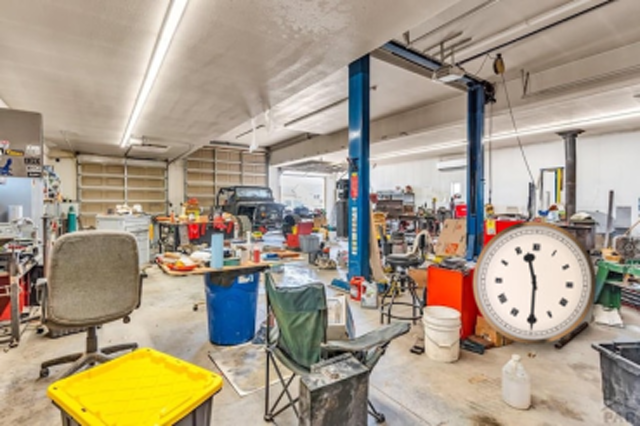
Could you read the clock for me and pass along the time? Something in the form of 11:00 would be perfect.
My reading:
11:30
